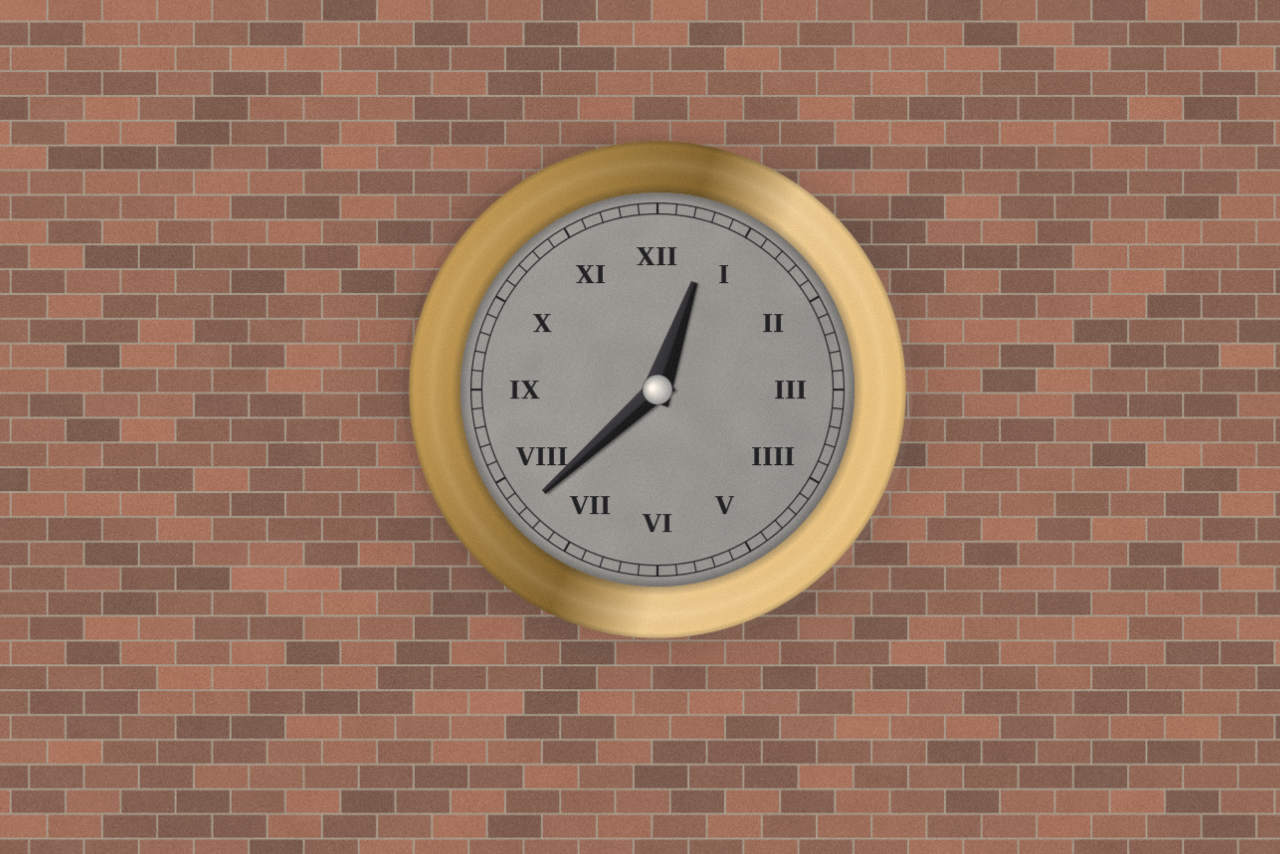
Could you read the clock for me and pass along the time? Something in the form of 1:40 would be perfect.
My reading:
12:38
